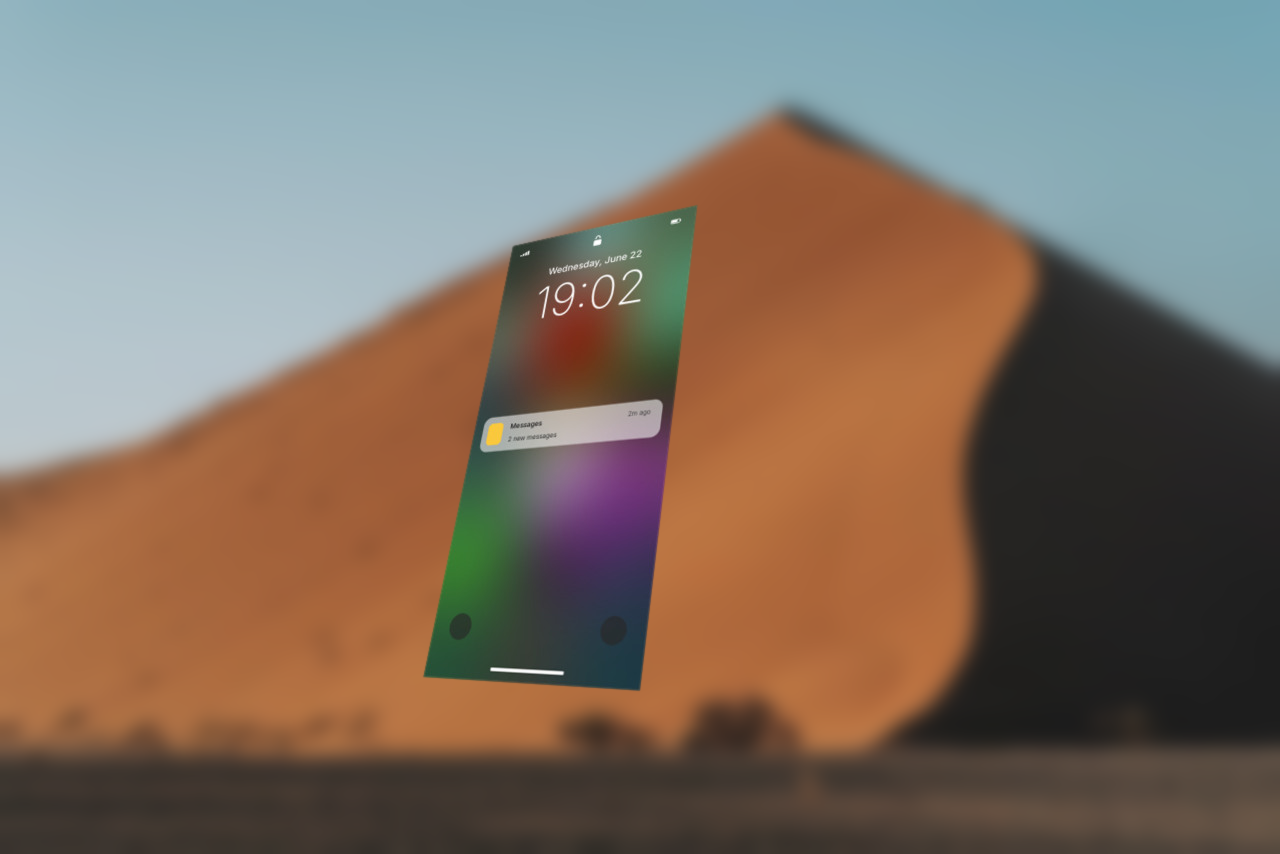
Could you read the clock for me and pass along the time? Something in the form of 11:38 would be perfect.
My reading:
19:02
